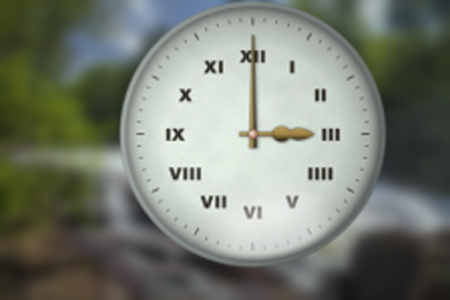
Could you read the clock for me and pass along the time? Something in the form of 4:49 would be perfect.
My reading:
3:00
